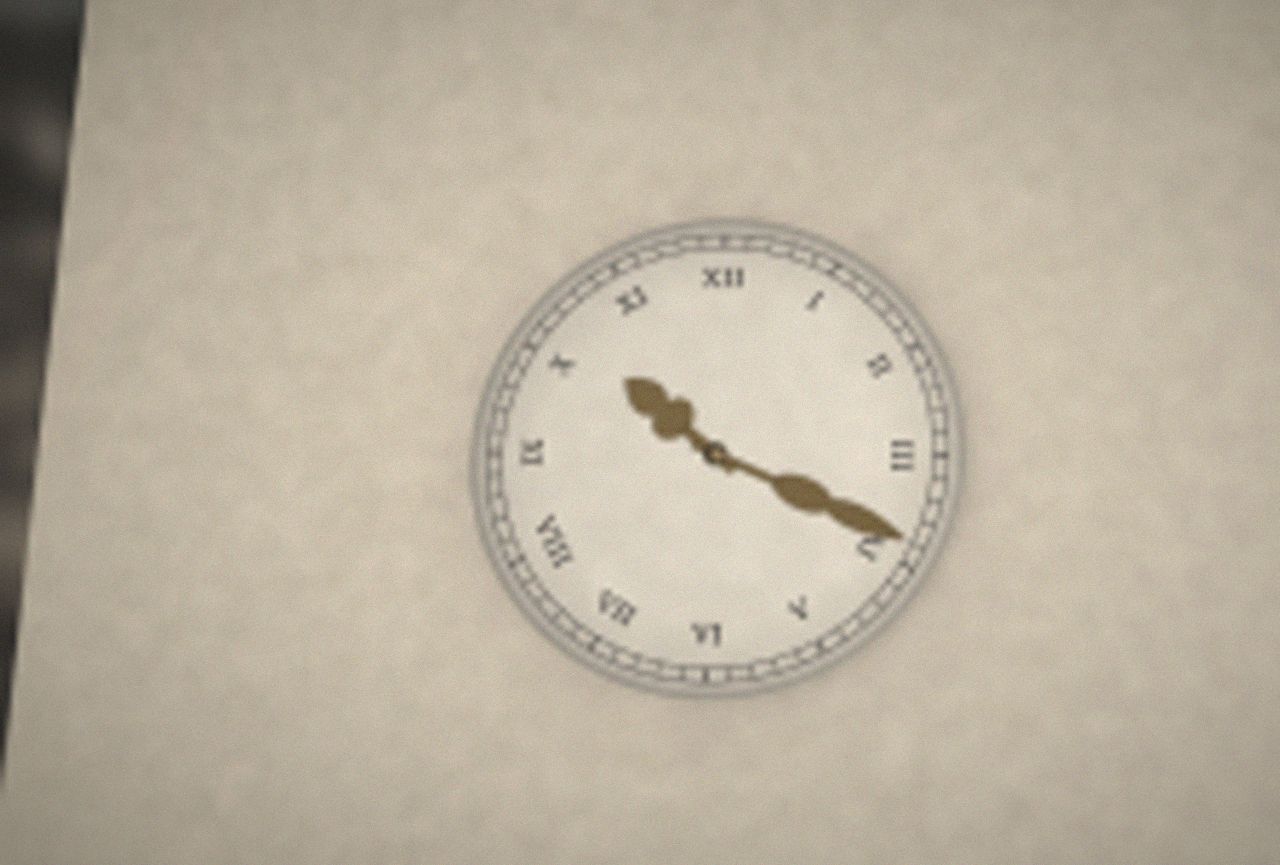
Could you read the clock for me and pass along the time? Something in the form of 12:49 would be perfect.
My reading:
10:19
